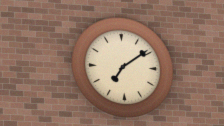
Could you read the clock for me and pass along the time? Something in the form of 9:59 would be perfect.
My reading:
7:09
